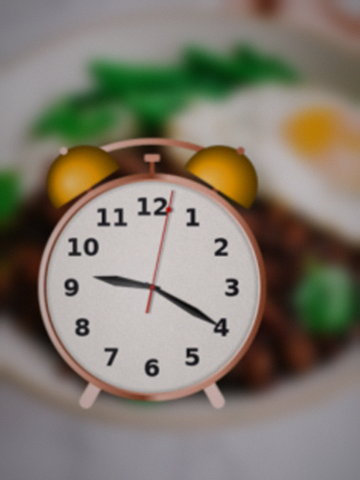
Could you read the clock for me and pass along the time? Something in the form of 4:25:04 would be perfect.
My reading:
9:20:02
